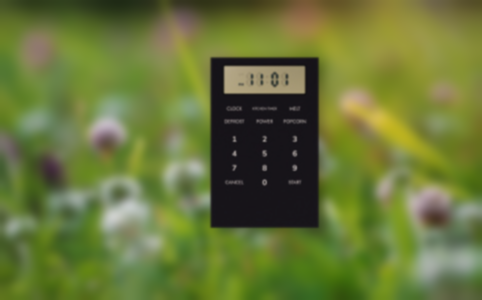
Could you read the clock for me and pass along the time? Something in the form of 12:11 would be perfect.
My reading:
11:01
